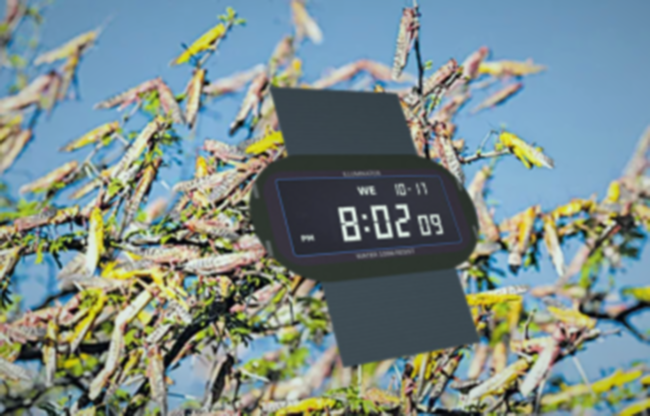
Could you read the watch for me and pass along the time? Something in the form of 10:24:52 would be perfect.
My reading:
8:02:09
